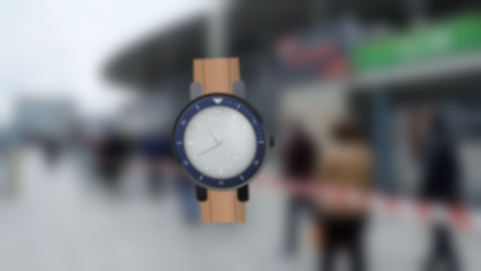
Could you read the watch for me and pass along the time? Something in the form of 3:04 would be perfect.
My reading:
10:40
